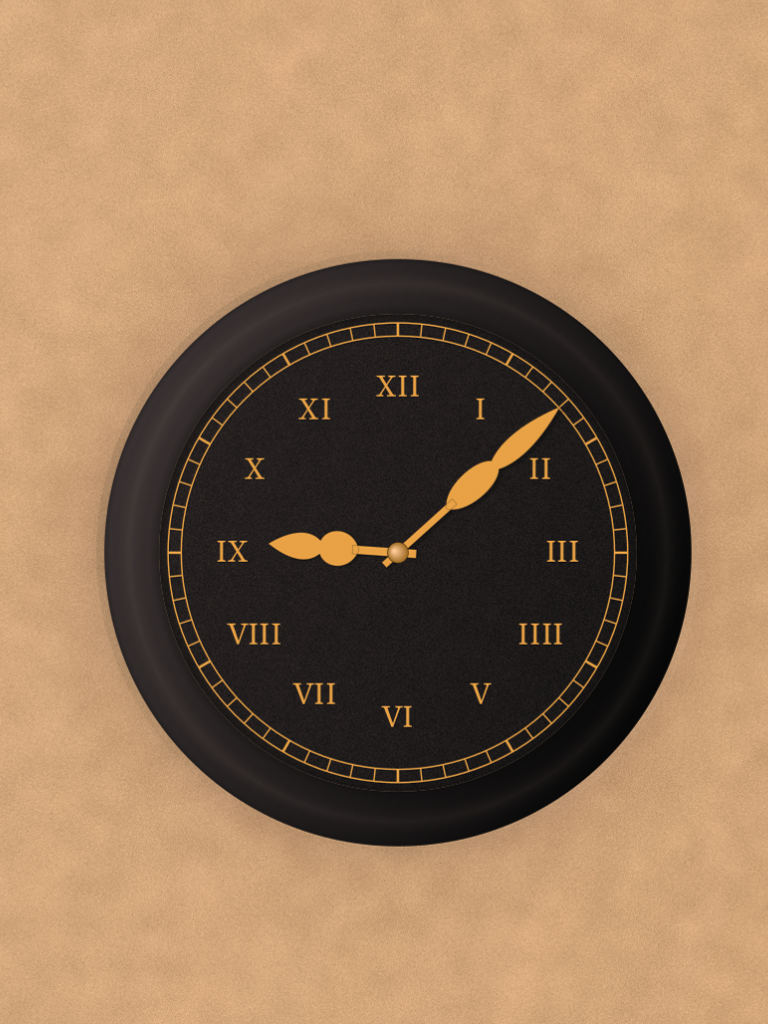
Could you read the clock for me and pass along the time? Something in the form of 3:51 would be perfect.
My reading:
9:08
